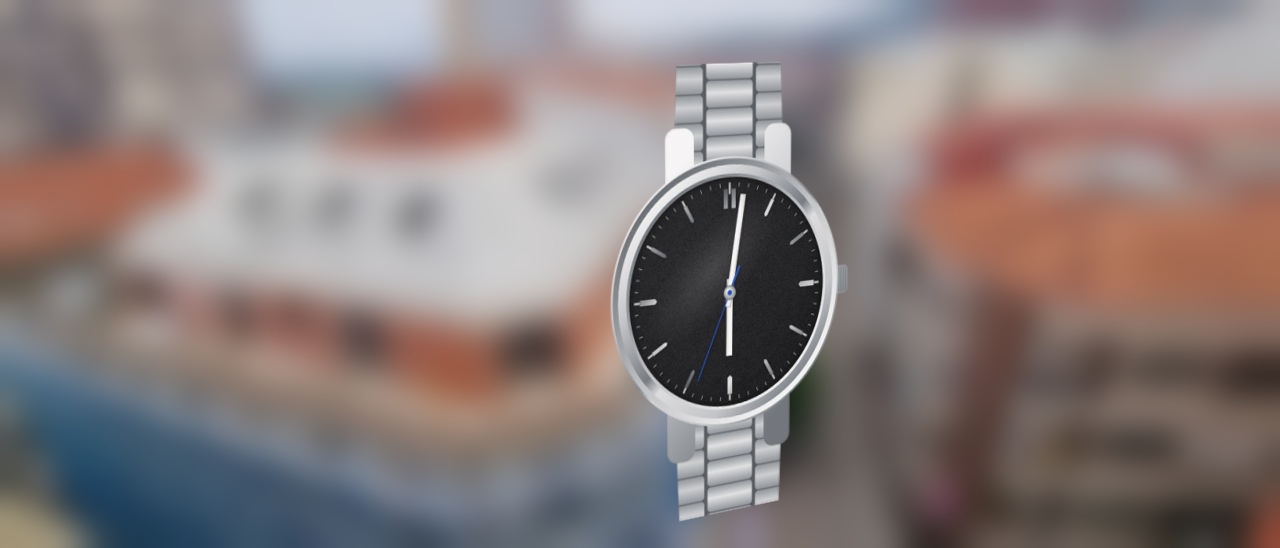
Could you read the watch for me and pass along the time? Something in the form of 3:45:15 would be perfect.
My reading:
6:01:34
